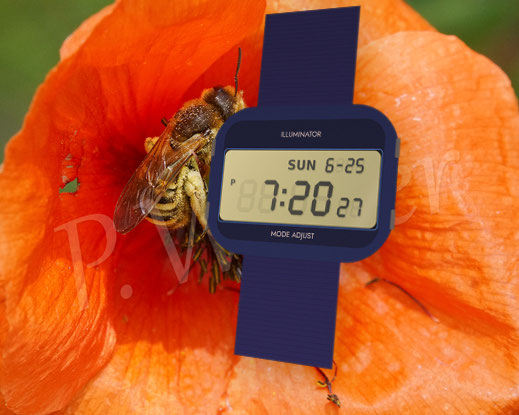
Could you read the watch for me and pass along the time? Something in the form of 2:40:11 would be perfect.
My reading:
7:20:27
